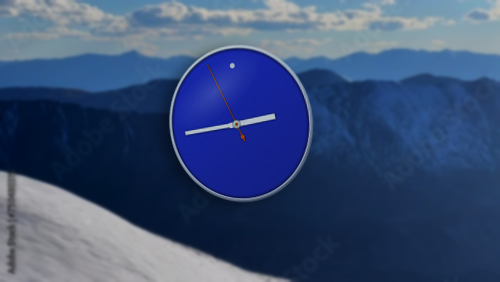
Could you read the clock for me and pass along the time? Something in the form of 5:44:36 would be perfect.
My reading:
2:43:56
